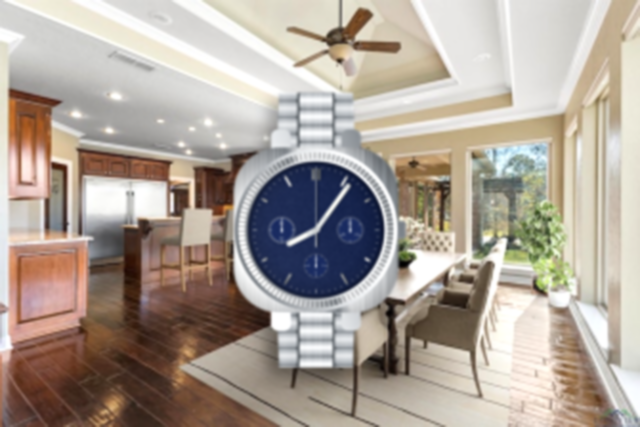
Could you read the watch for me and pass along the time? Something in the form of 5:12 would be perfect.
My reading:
8:06
